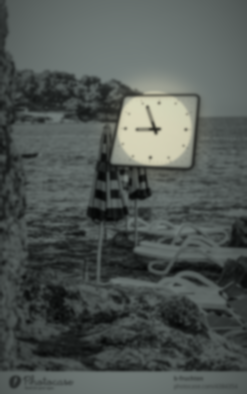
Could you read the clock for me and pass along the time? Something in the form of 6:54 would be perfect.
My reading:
8:56
